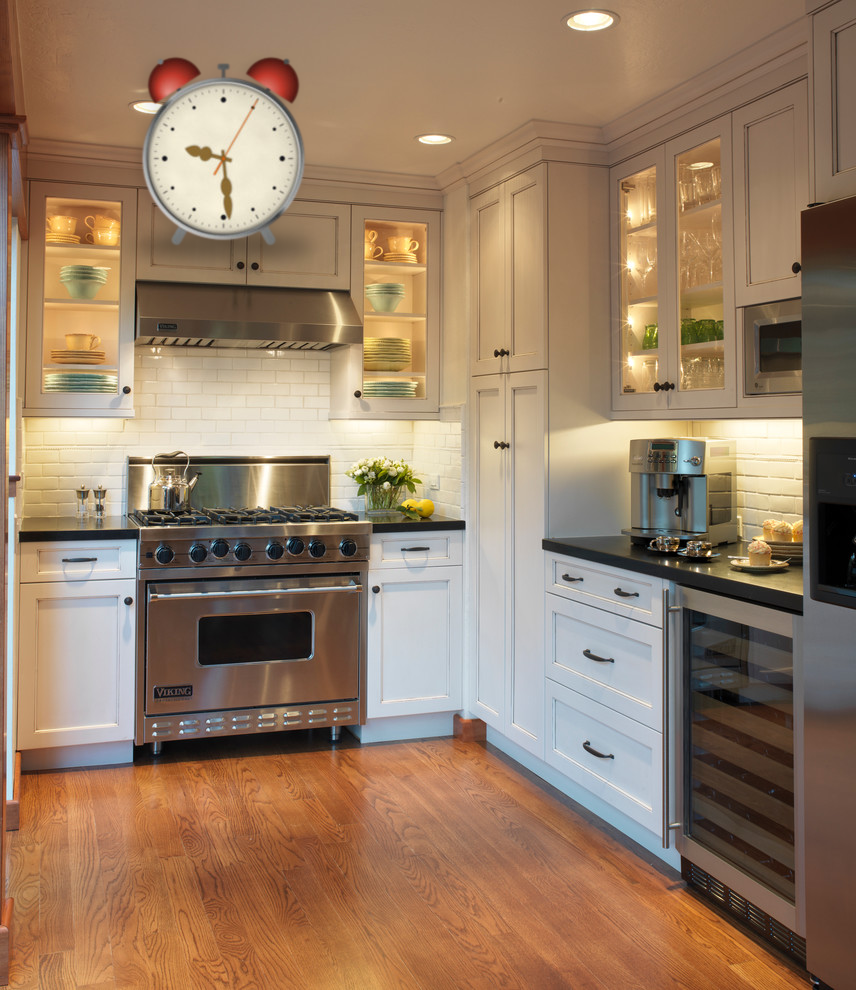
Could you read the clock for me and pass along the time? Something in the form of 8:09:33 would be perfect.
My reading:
9:29:05
